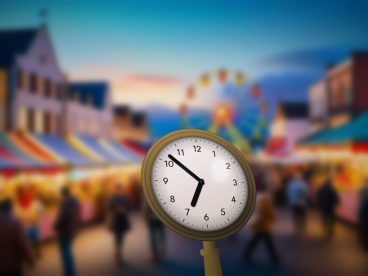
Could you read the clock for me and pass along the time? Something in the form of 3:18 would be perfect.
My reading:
6:52
